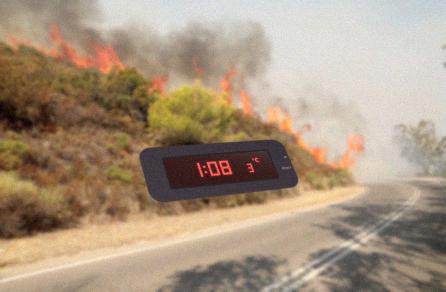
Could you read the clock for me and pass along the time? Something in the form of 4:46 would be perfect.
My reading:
1:08
